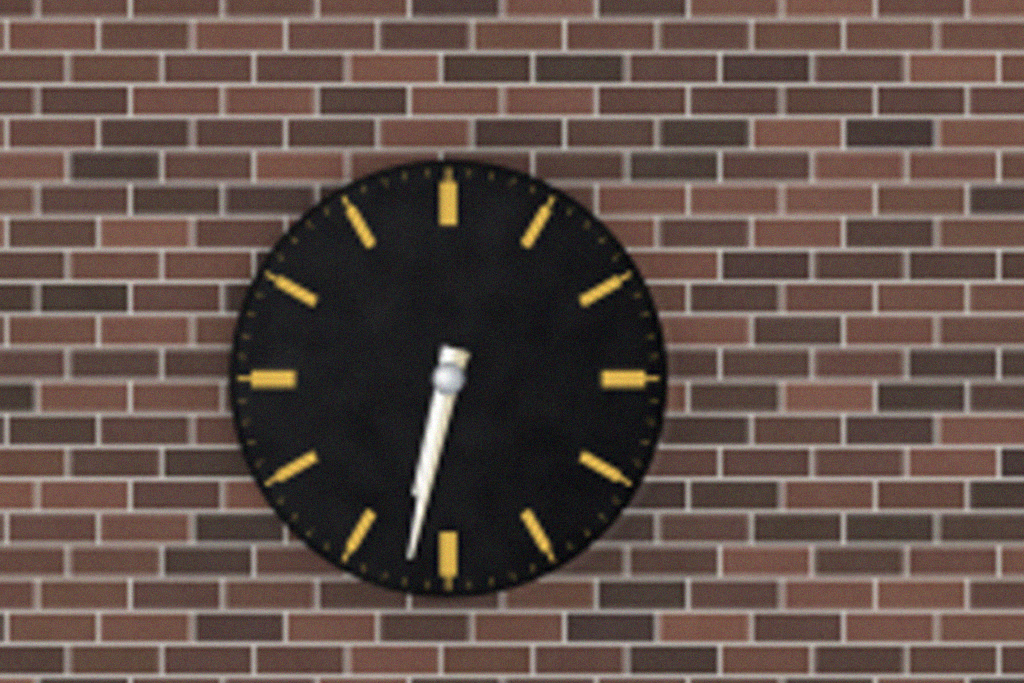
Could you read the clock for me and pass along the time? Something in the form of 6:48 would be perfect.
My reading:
6:32
